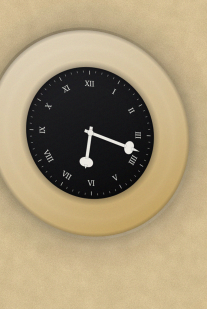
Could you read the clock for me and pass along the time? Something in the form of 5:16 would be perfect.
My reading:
6:18
